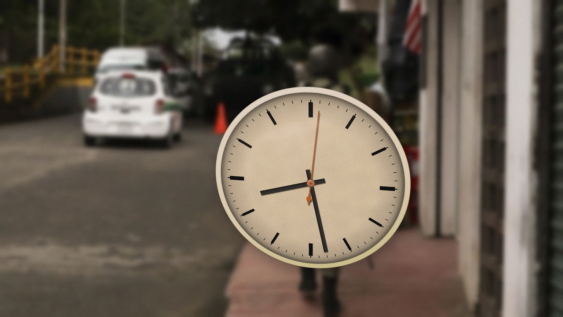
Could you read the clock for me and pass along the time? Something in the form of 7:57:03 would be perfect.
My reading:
8:28:01
